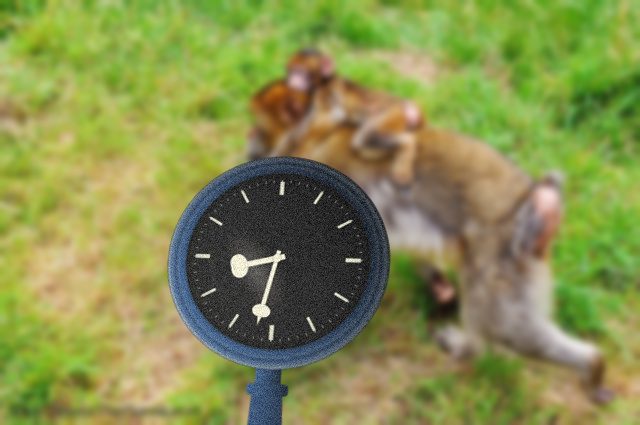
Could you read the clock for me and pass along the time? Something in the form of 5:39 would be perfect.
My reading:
8:32
